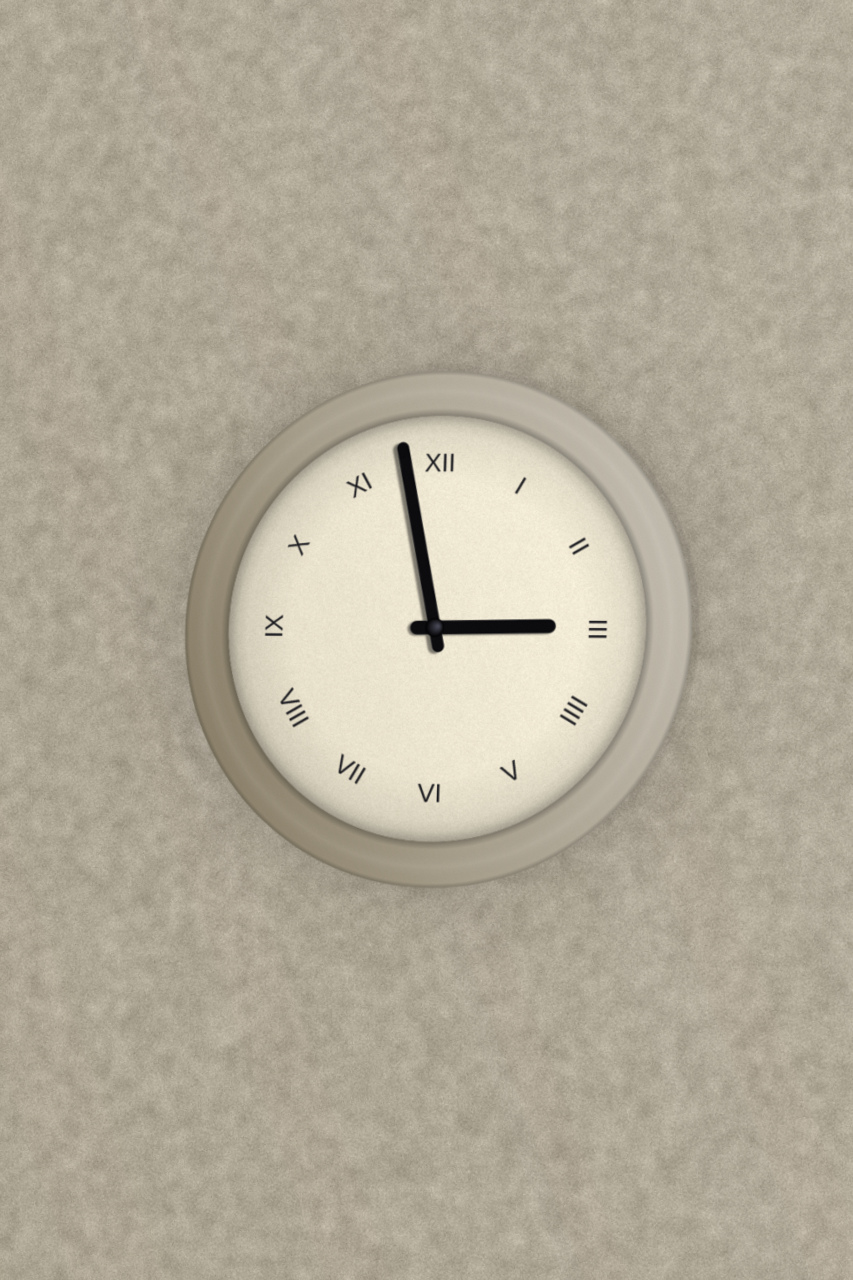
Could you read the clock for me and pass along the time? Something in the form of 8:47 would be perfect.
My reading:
2:58
